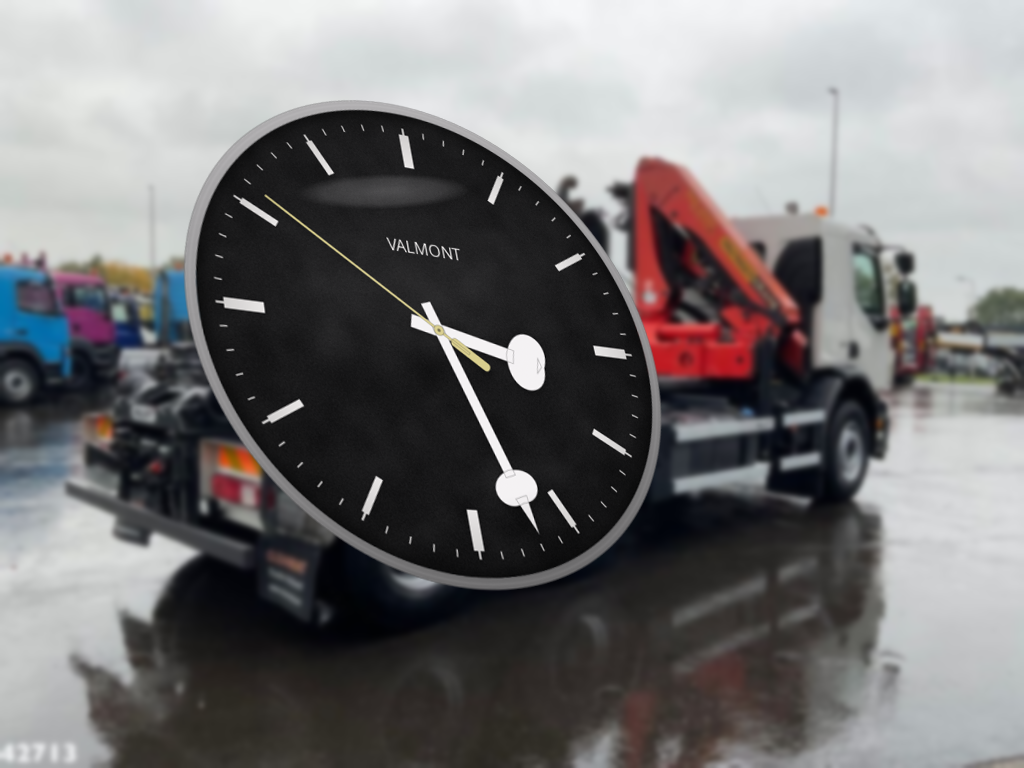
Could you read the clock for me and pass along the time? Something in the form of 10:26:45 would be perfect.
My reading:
3:26:51
